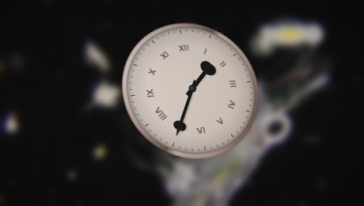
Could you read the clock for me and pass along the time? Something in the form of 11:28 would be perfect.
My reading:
1:35
